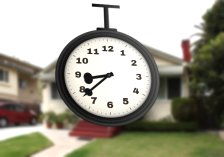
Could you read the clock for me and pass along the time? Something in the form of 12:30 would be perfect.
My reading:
8:38
